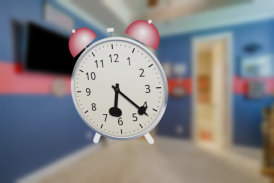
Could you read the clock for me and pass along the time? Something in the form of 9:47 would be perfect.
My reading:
6:22
